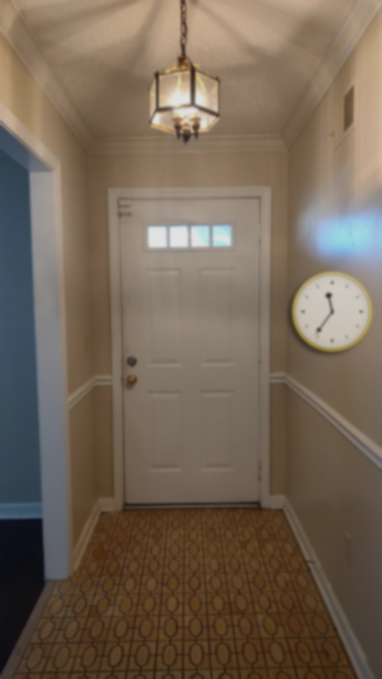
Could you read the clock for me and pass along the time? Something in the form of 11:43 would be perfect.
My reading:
11:36
